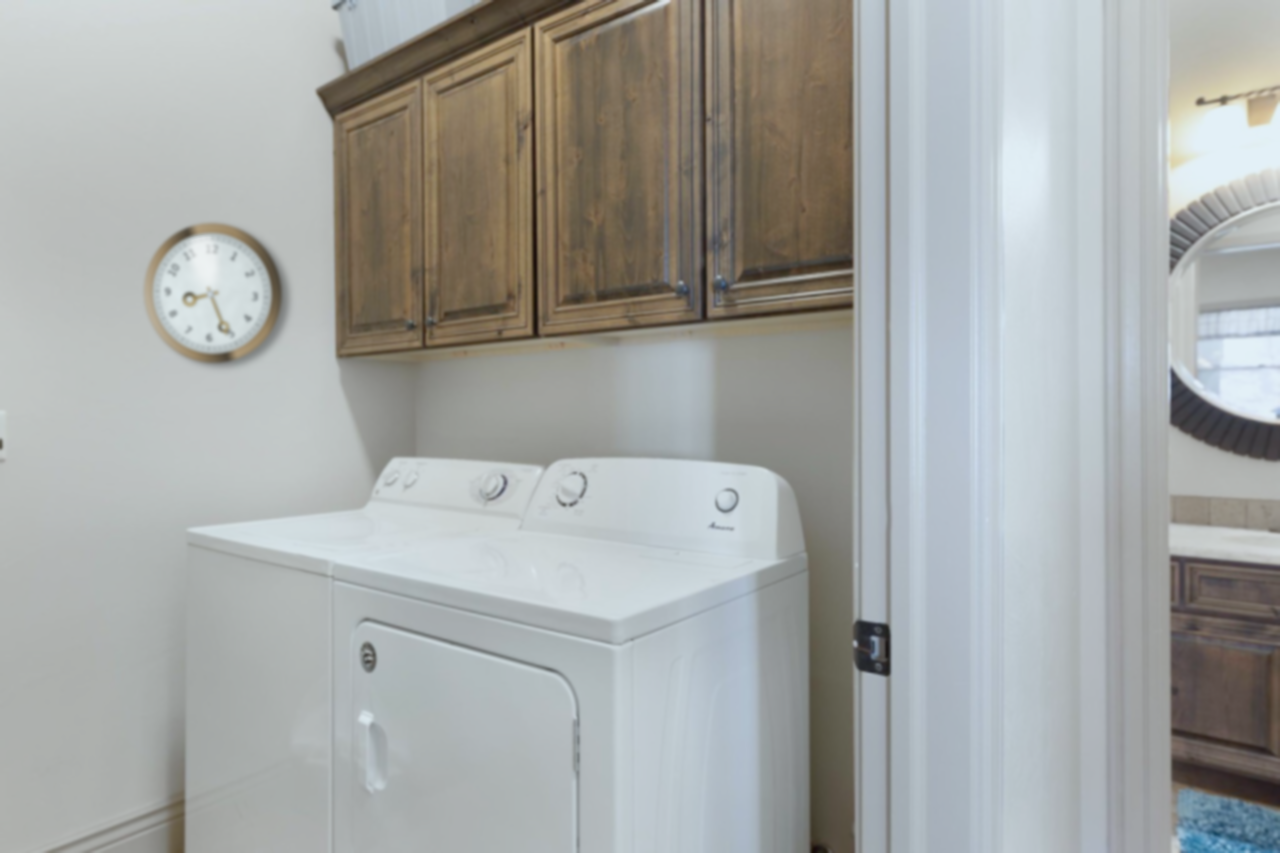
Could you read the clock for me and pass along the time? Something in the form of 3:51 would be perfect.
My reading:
8:26
